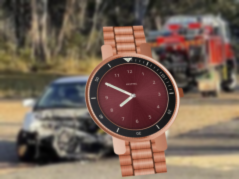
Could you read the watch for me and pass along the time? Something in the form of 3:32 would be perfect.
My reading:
7:50
